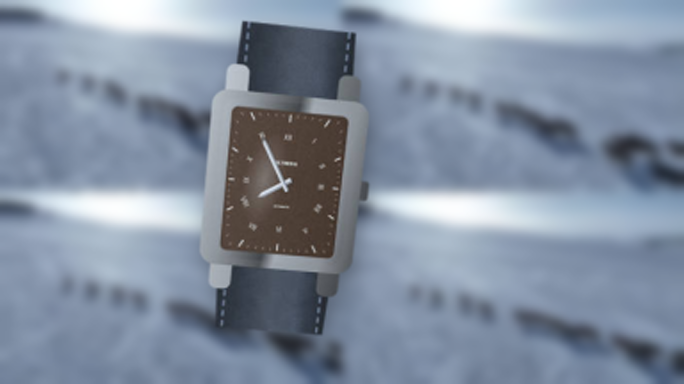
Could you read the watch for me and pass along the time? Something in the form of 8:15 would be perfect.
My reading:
7:55
